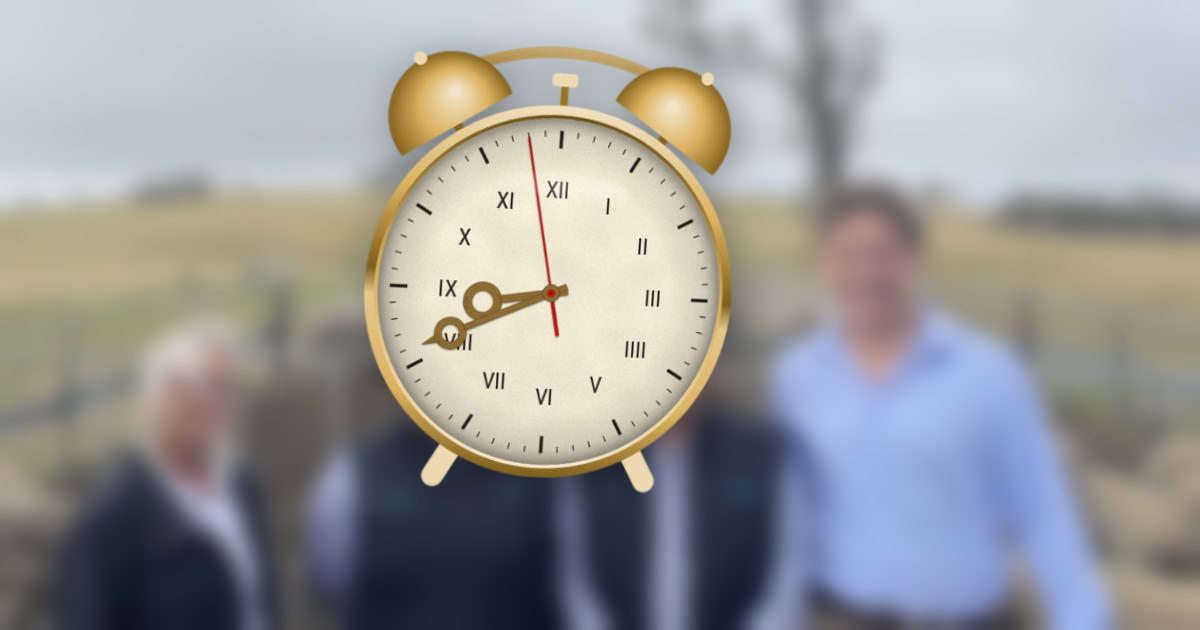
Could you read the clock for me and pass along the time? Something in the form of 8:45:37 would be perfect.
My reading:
8:40:58
